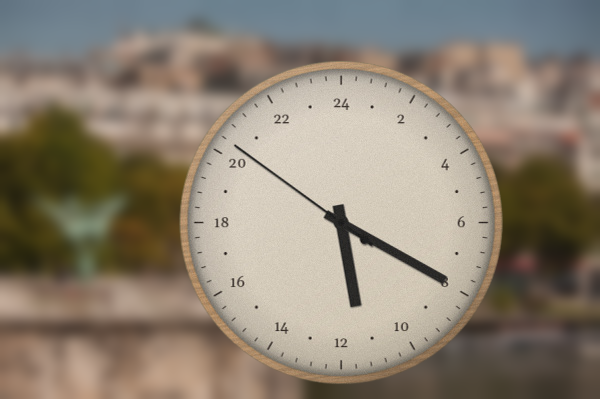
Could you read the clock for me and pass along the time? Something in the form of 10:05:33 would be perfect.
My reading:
11:19:51
